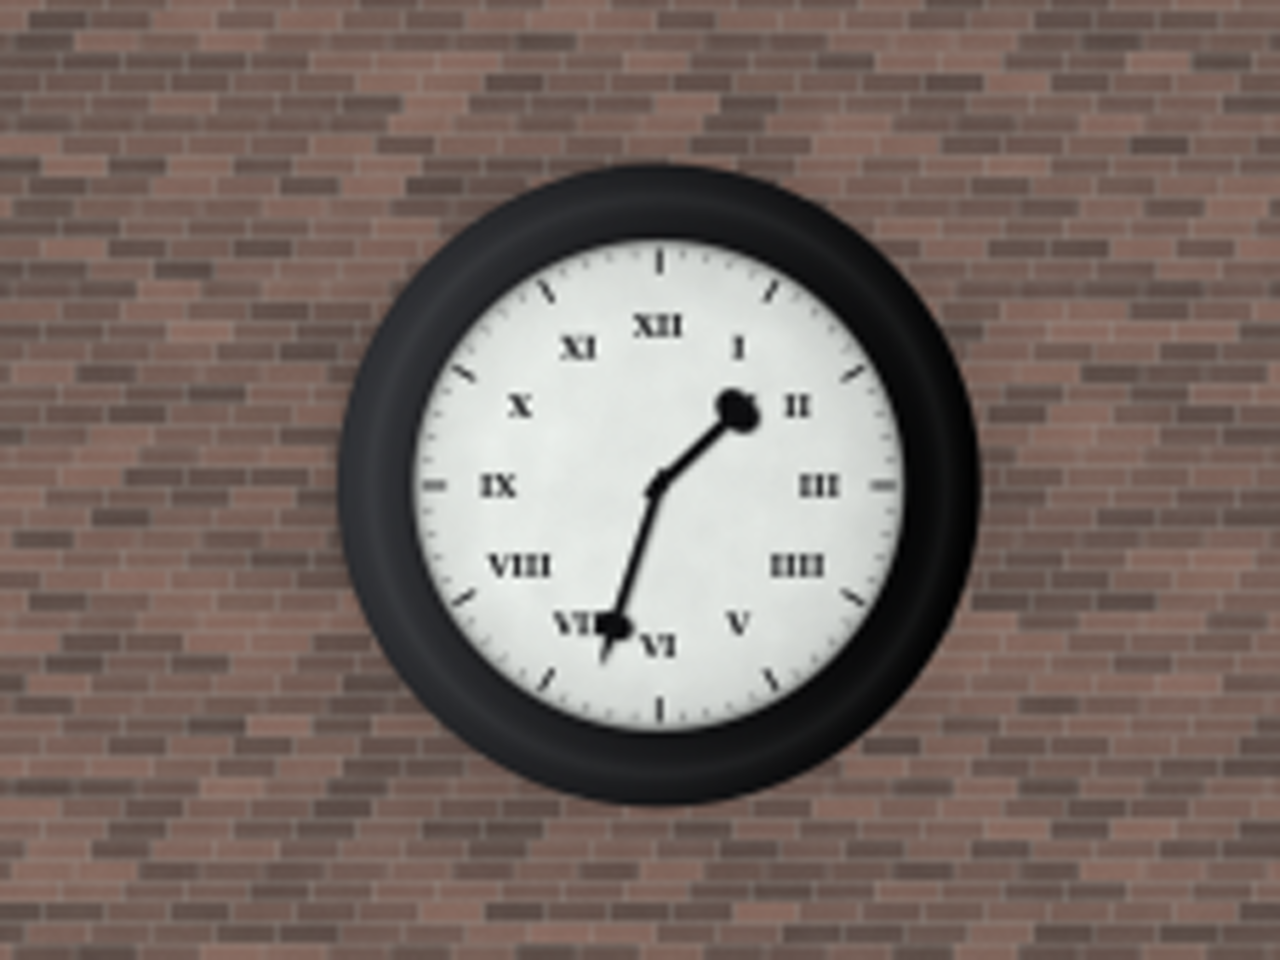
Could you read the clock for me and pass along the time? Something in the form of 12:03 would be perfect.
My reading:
1:33
